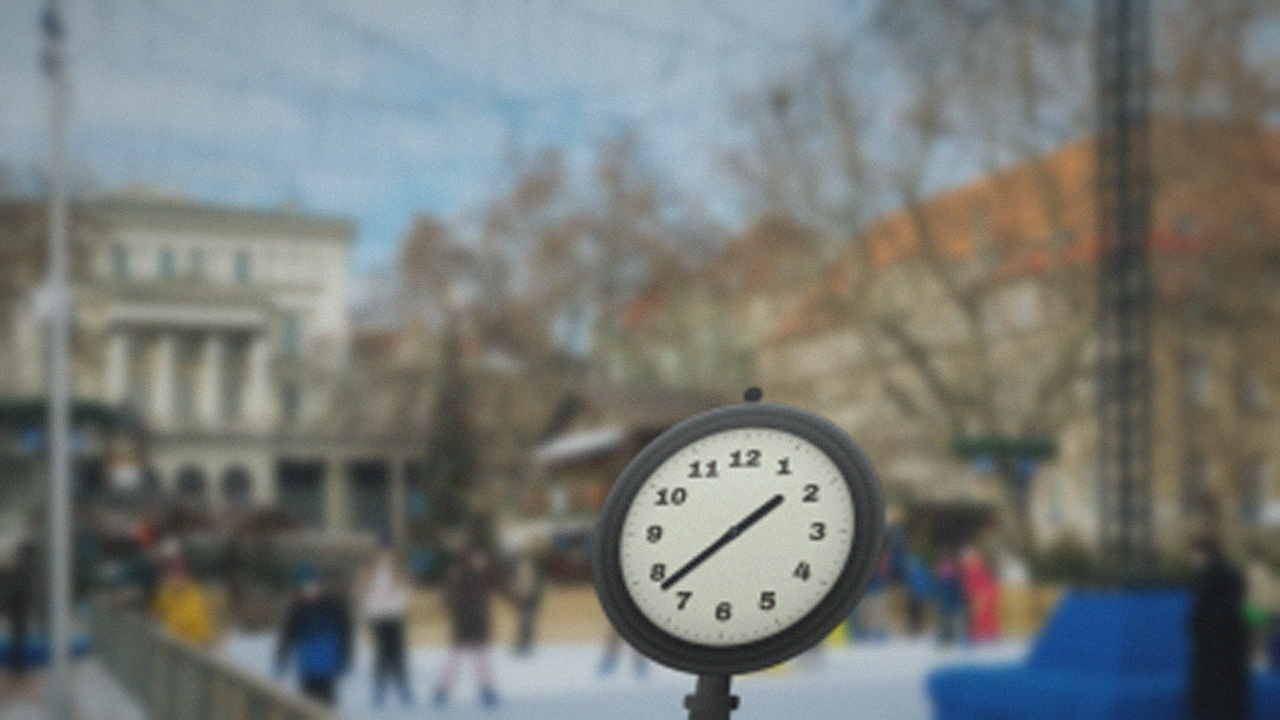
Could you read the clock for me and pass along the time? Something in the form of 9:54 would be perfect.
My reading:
1:38
